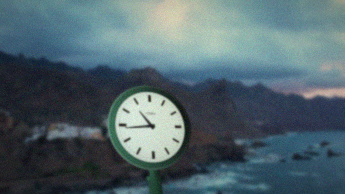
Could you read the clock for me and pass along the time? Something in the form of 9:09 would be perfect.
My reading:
10:44
